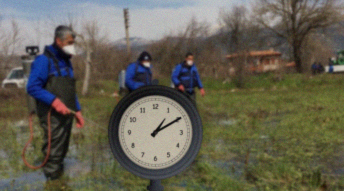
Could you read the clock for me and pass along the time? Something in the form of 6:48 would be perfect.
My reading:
1:10
